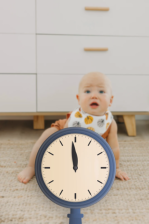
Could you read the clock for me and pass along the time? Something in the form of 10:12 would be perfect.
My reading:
11:59
